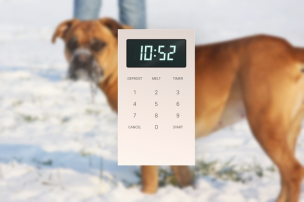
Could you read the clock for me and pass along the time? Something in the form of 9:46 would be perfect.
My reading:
10:52
